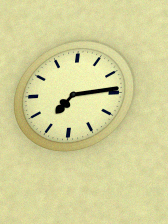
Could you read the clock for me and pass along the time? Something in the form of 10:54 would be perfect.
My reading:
7:14
